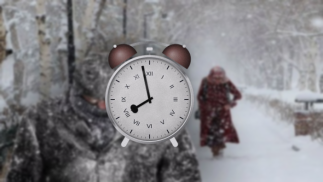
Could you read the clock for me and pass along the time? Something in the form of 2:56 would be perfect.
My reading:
7:58
